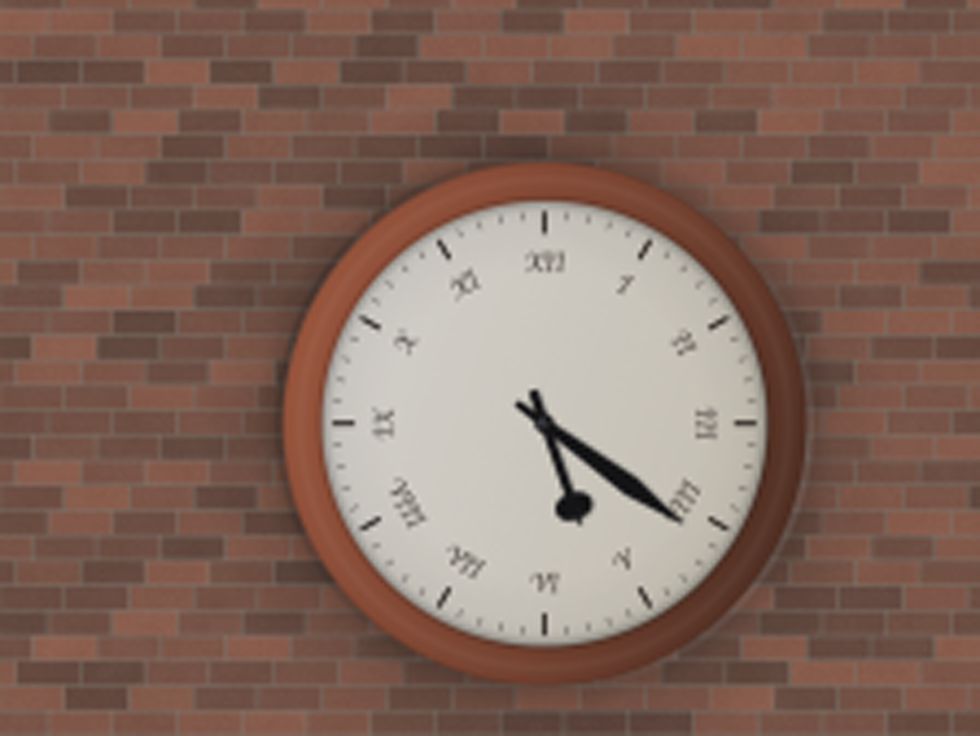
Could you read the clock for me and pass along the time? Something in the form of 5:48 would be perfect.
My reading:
5:21
